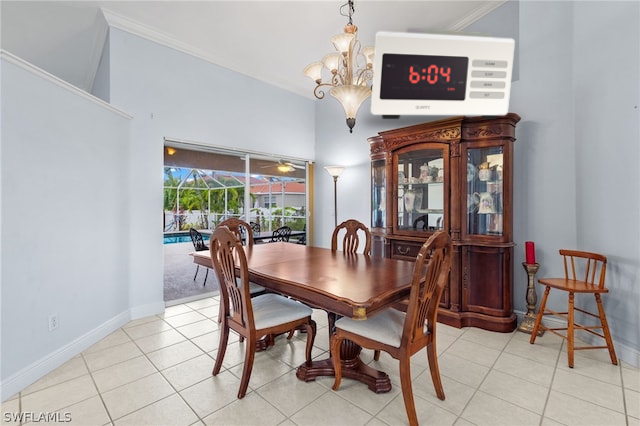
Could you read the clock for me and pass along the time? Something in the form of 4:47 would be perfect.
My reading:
6:04
